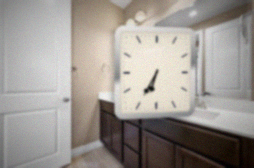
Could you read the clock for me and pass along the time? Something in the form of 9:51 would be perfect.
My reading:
6:35
